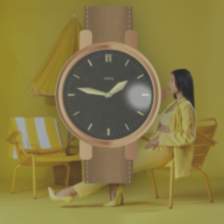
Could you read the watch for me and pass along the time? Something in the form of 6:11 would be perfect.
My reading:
1:47
